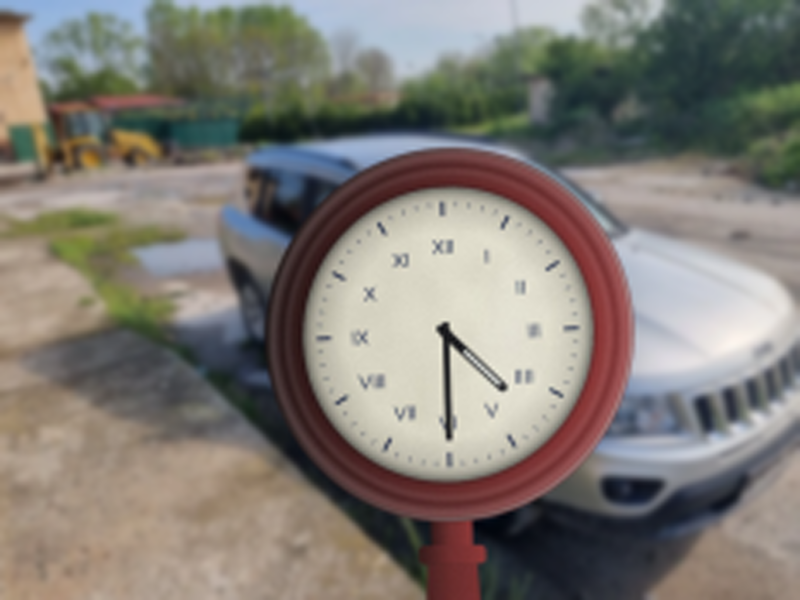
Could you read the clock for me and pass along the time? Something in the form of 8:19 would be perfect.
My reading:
4:30
